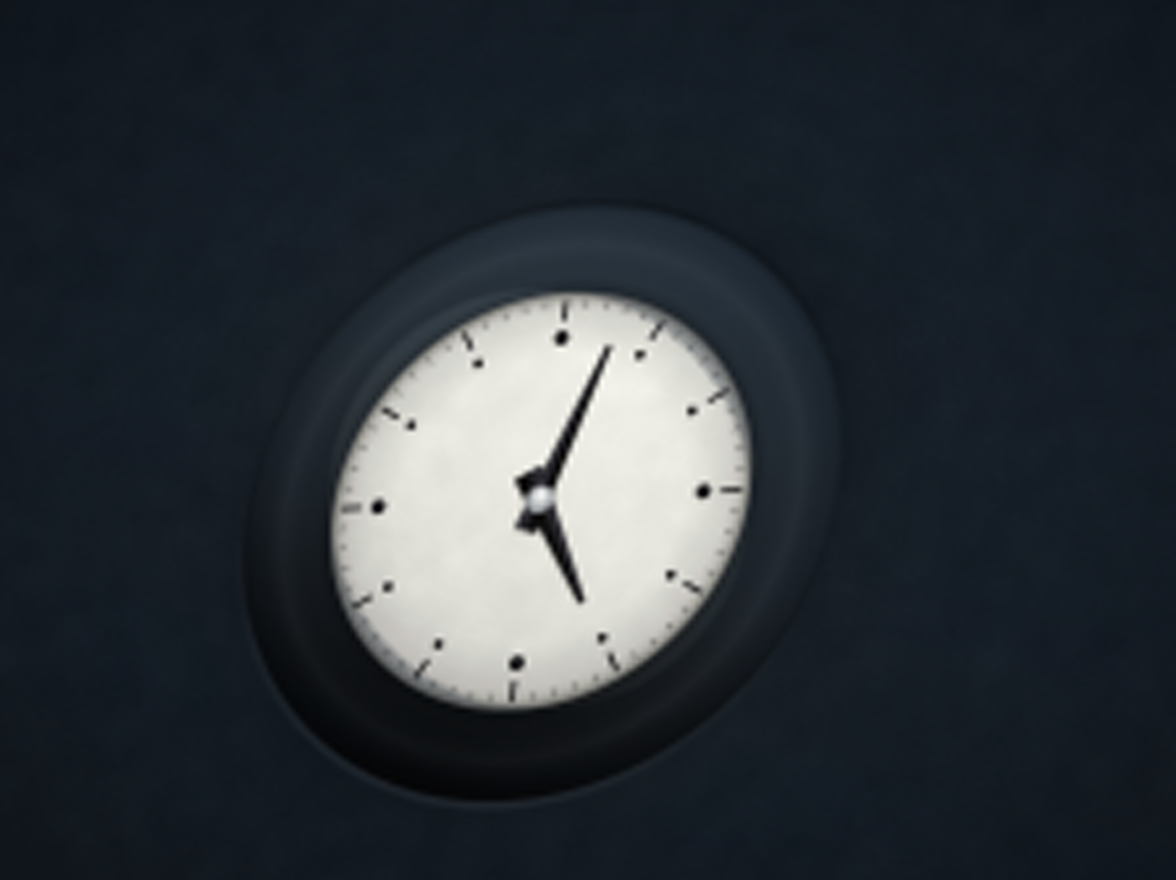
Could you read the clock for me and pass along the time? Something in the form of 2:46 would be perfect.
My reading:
5:03
